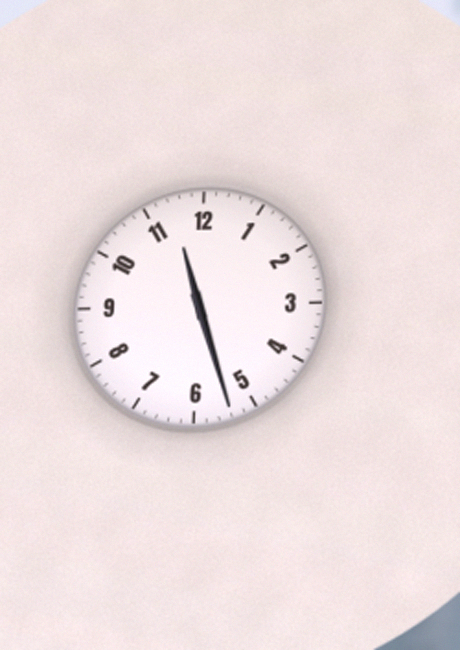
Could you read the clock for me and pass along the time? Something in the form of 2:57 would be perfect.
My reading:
11:27
